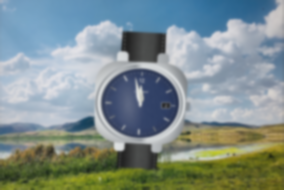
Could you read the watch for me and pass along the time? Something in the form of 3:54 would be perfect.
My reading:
11:58
